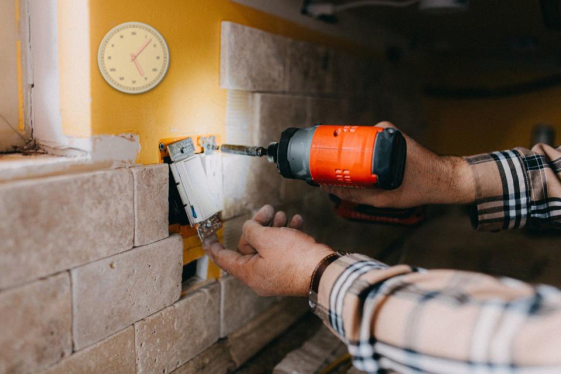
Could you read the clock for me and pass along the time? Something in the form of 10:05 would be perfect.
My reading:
5:07
